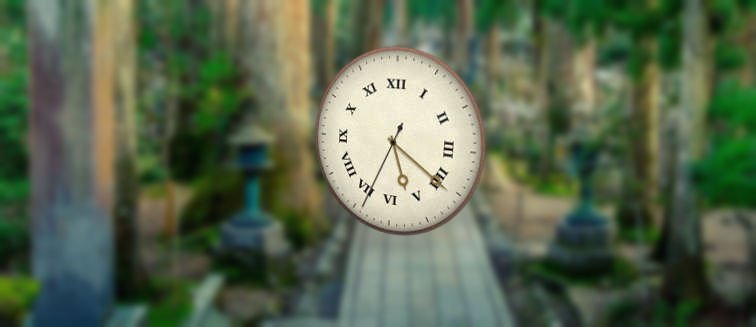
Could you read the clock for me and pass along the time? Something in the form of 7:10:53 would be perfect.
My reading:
5:20:34
